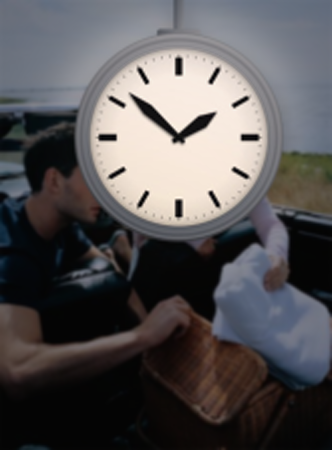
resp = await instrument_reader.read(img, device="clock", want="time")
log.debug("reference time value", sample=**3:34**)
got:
**1:52**
